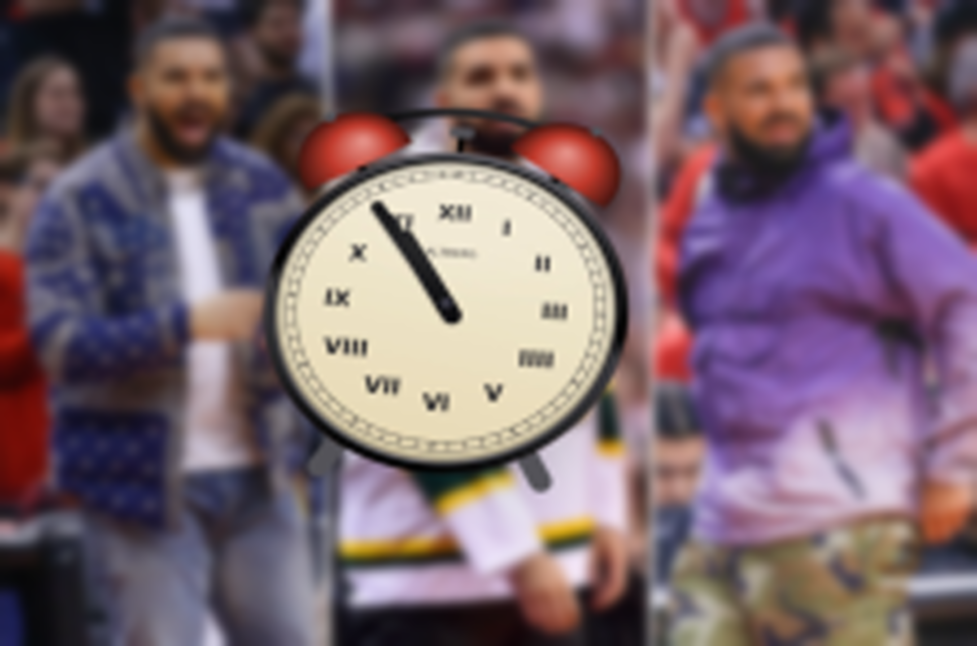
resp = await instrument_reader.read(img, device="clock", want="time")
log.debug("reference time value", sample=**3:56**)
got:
**10:54**
